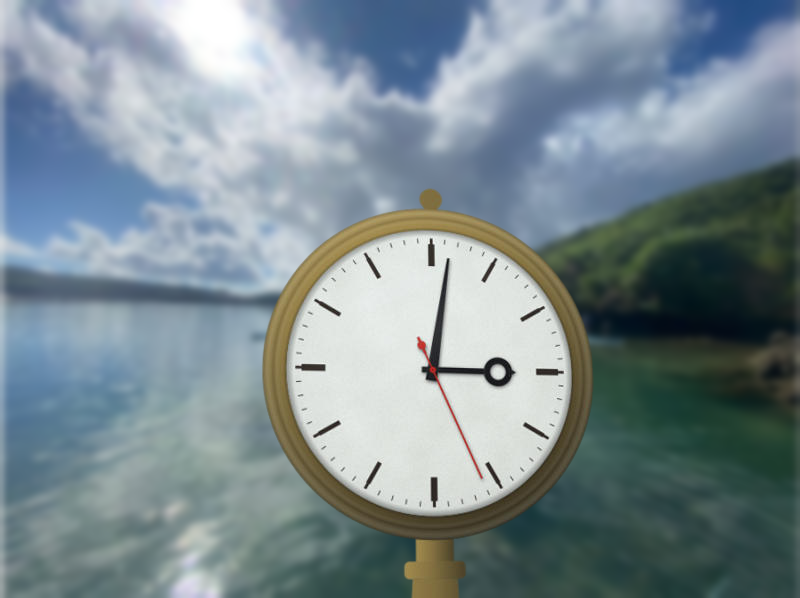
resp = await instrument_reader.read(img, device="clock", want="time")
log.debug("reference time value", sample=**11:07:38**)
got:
**3:01:26**
